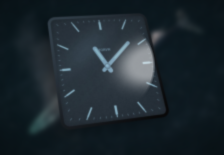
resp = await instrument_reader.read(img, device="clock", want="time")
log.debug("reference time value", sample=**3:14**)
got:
**11:08**
